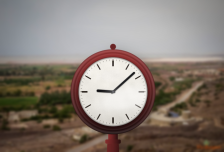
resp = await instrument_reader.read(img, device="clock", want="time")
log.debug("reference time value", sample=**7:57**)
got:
**9:08**
